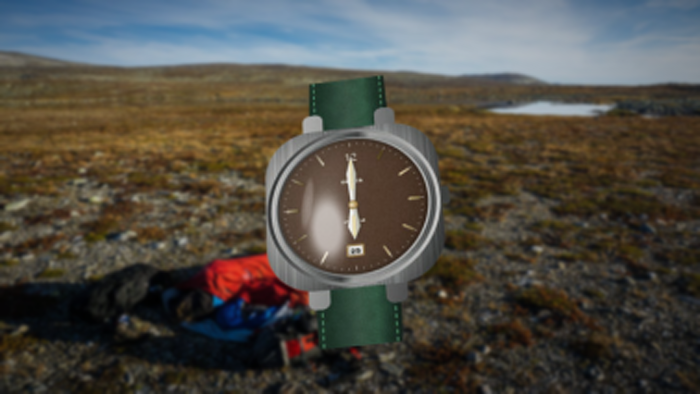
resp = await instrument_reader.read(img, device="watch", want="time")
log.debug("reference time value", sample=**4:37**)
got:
**6:00**
